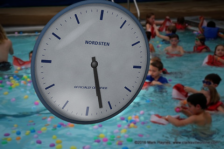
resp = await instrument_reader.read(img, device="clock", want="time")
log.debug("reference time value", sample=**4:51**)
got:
**5:27**
